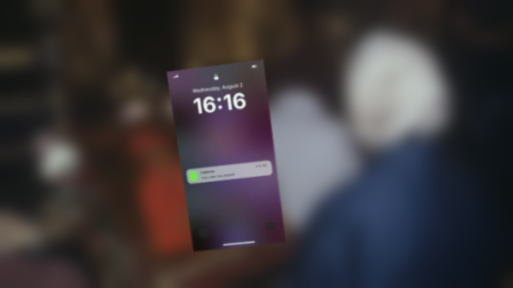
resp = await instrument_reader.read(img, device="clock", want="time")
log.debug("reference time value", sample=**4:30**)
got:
**16:16**
